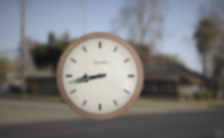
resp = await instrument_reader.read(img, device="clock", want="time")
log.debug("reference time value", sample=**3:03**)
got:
**8:43**
